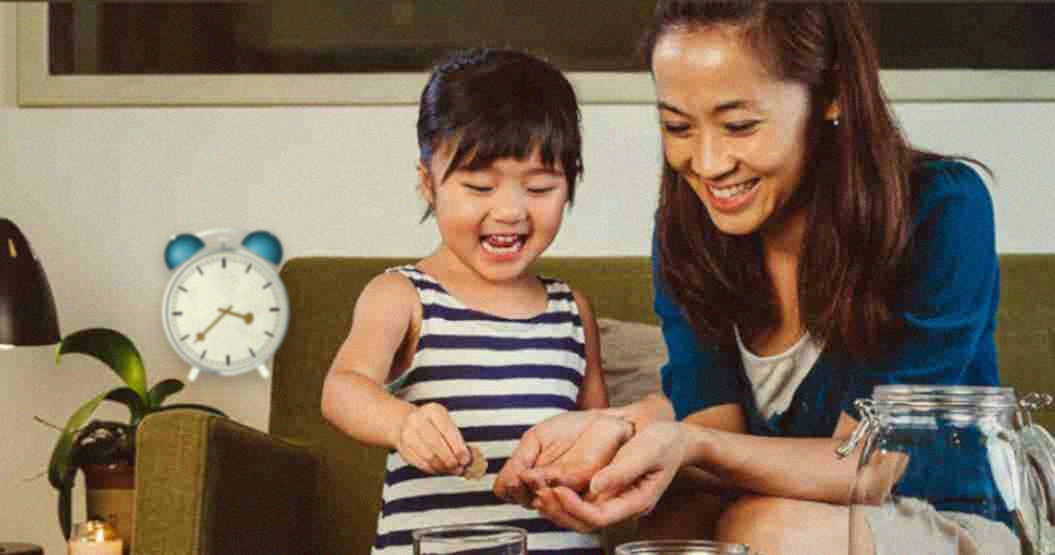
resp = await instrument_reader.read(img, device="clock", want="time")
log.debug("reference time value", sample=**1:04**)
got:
**3:38**
